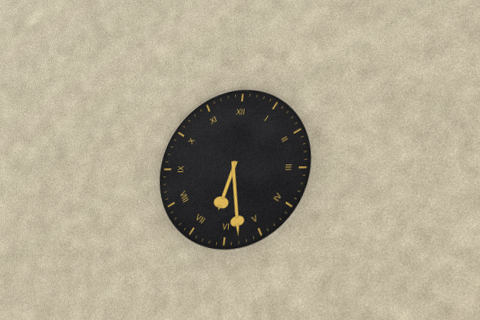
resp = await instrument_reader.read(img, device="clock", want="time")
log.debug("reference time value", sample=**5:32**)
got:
**6:28**
